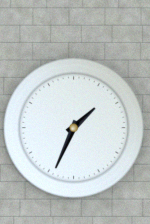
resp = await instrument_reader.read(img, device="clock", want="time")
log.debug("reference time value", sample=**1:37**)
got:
**1:34**
